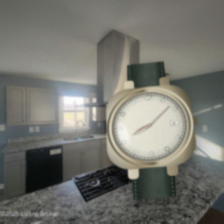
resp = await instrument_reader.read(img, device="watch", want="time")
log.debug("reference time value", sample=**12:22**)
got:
**8:08**
